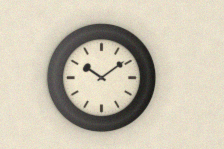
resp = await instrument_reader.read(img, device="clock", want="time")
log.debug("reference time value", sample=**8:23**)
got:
**10:09**
